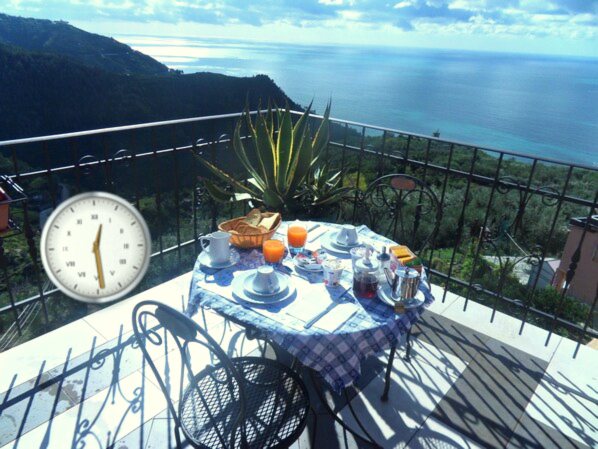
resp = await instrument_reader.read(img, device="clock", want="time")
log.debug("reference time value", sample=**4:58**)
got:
**12:29**
